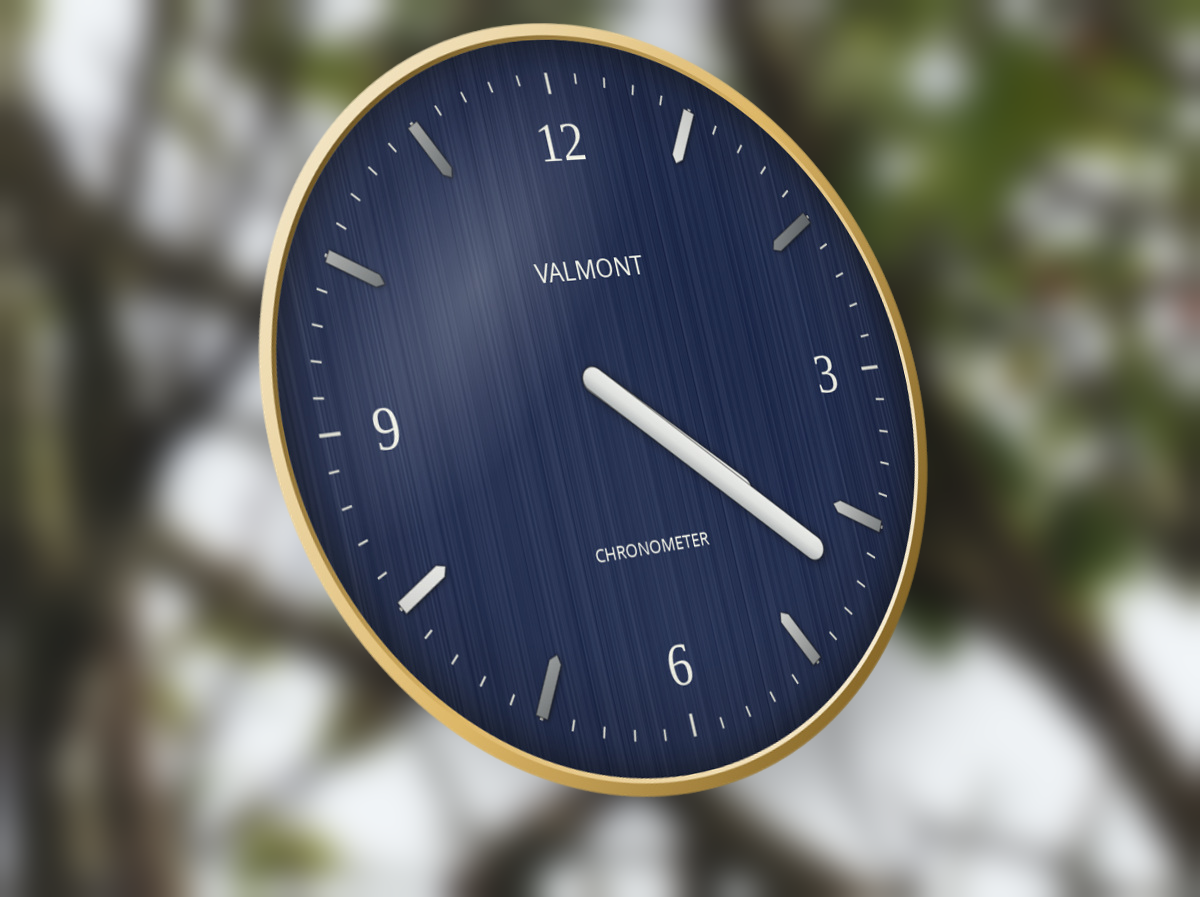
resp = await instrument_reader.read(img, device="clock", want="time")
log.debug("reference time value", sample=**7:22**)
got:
**4:22**
